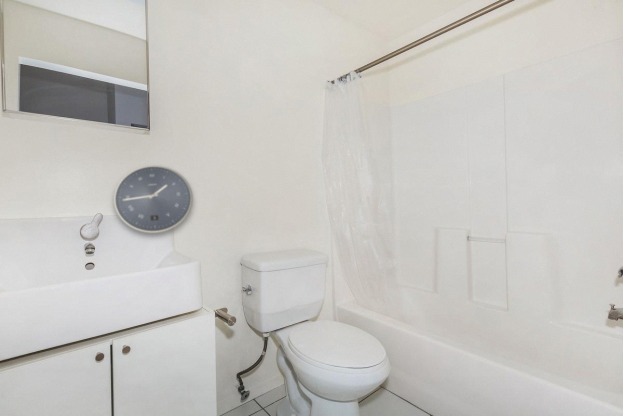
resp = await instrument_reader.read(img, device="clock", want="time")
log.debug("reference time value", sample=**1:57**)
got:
**1:44**
